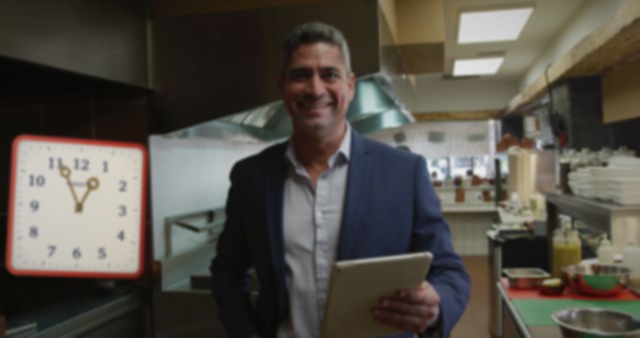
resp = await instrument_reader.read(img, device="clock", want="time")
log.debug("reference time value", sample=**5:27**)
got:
**12:56**
